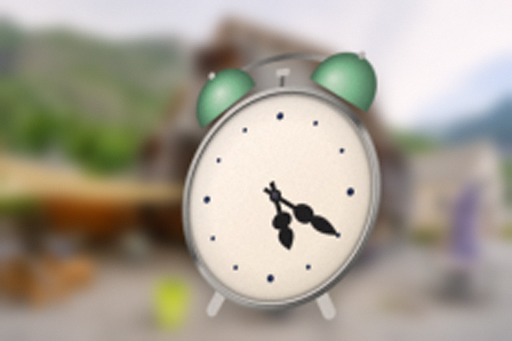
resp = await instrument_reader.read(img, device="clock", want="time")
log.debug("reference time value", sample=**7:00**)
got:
**5:20**
